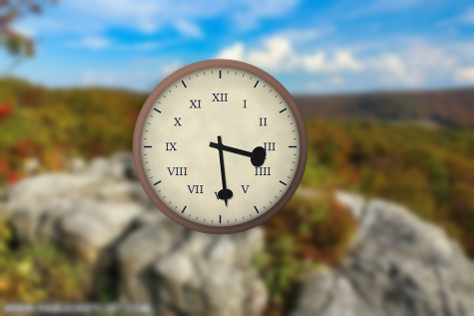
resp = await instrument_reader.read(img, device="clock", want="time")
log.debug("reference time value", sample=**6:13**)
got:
**3:29**
